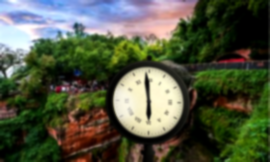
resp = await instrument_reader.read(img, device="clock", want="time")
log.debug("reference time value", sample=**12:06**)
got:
**5:59**
